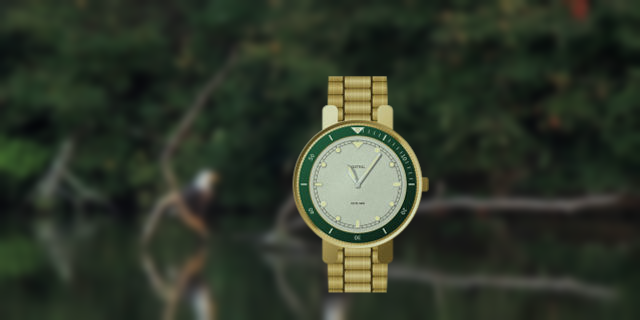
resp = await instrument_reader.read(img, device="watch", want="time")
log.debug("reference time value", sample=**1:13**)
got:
**11:06**
